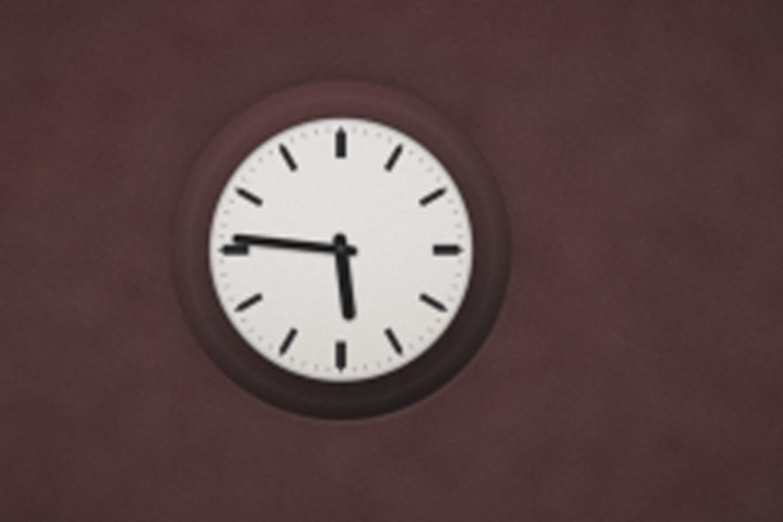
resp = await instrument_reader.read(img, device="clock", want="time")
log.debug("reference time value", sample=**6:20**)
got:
**5:46**
